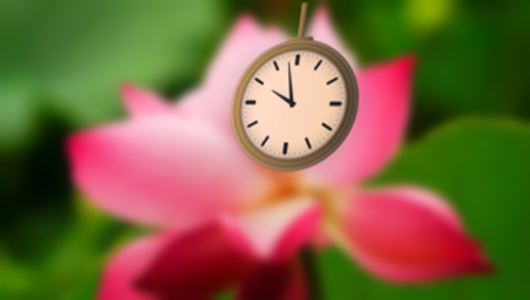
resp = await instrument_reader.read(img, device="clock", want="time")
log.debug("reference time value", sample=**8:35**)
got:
**9:58**
